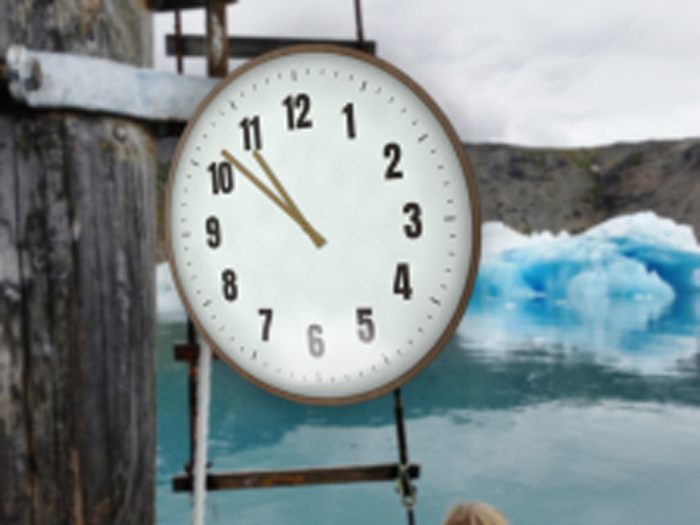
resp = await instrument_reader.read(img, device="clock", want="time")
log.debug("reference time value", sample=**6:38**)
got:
**10:52**
